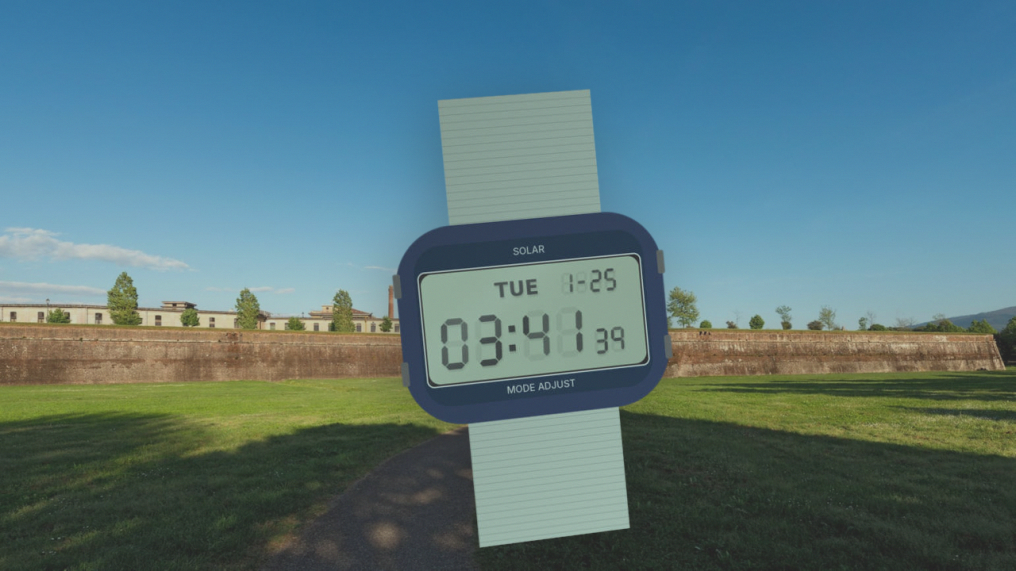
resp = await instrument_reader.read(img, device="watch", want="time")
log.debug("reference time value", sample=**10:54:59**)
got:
**3:41:39**
